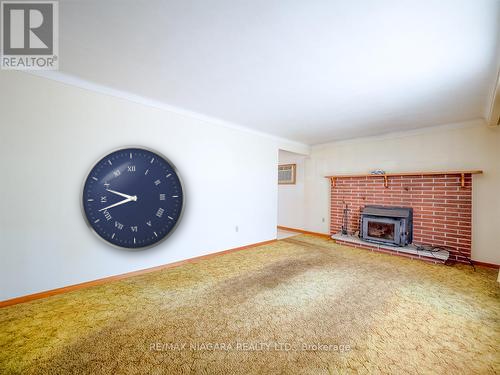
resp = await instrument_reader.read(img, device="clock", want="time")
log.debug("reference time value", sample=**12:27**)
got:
**9:42**
